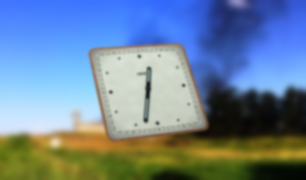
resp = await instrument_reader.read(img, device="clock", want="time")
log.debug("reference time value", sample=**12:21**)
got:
**12:33**
